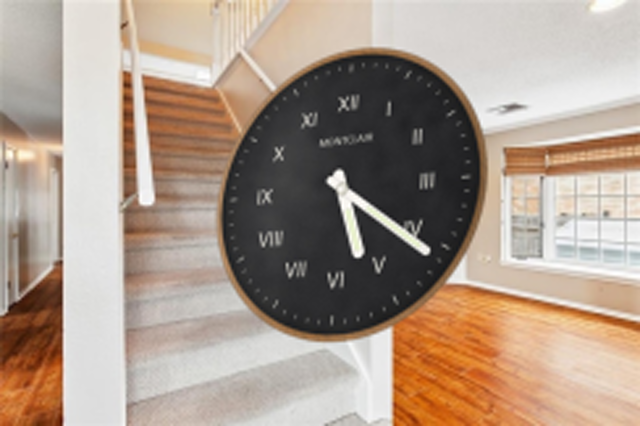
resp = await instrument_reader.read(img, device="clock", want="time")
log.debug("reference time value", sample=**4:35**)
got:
**5:21**
